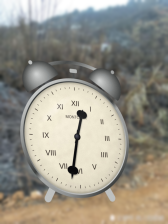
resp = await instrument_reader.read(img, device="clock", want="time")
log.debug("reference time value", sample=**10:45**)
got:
**12:32**
